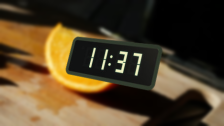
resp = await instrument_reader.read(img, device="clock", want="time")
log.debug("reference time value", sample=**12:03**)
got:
**11:37**
